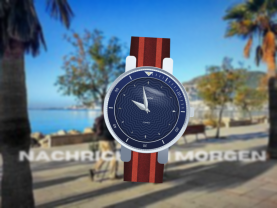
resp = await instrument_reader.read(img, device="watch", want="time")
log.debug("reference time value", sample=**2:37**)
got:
**9:58**
